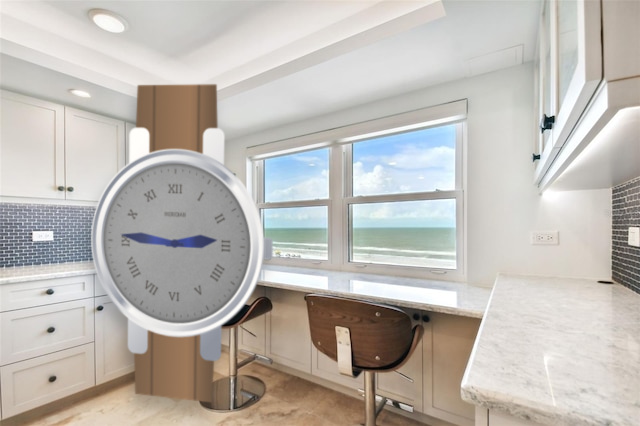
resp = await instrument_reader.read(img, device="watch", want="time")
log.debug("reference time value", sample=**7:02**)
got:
**2:46**
